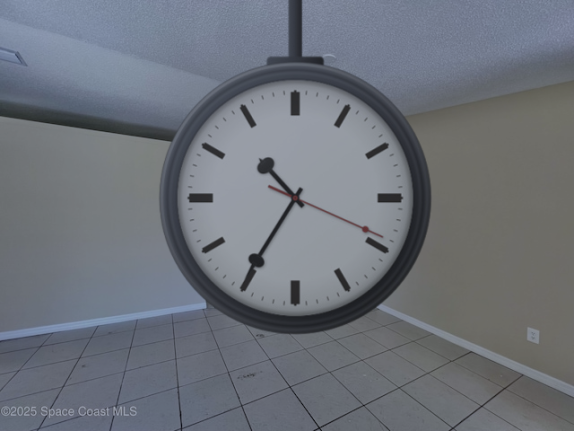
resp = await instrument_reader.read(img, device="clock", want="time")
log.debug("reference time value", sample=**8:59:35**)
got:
**10:35:19**
